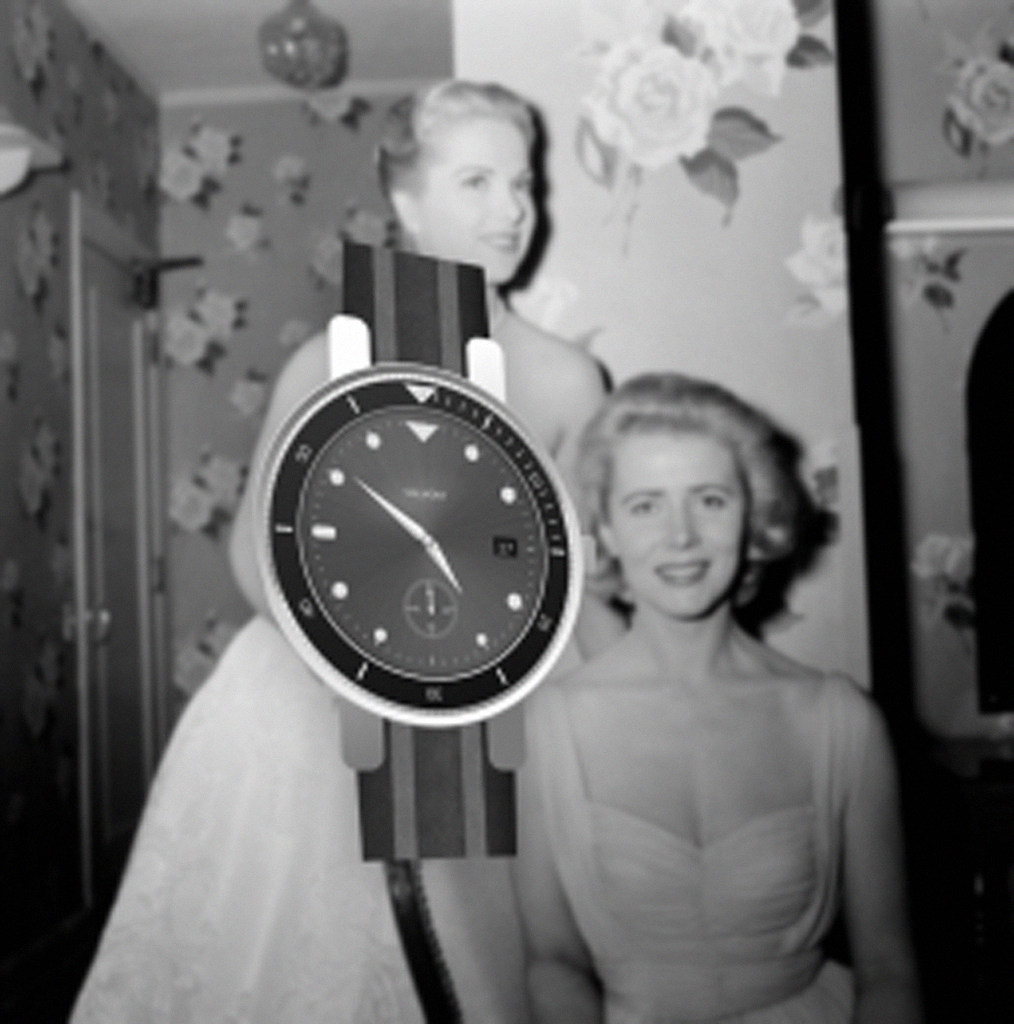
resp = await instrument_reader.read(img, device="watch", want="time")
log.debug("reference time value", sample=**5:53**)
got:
**4:51**
